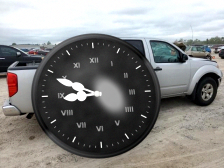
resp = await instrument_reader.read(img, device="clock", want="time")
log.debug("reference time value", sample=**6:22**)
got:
**8:49**
